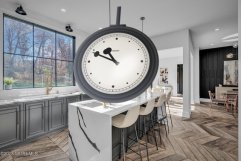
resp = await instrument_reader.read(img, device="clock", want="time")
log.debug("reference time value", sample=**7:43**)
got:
**10:49**
